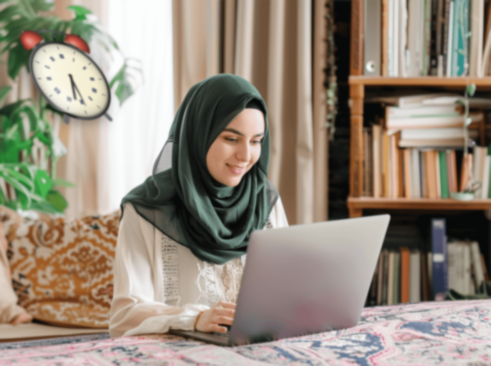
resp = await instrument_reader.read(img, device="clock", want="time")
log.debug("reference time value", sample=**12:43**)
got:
**6:29**
